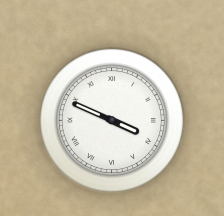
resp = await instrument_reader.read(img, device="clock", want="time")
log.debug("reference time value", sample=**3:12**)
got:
**3:49**
